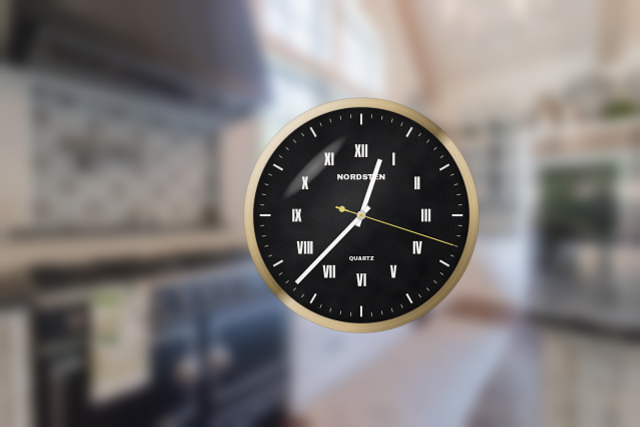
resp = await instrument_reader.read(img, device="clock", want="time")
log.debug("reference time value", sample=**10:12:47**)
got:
**12:37:18**
